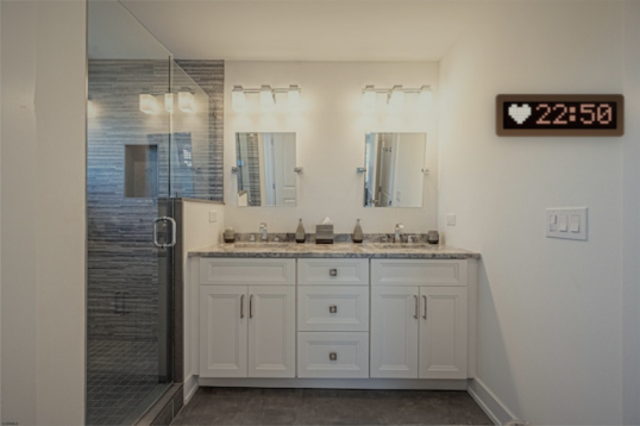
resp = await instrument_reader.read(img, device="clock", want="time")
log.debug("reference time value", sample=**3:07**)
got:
**22:50**
